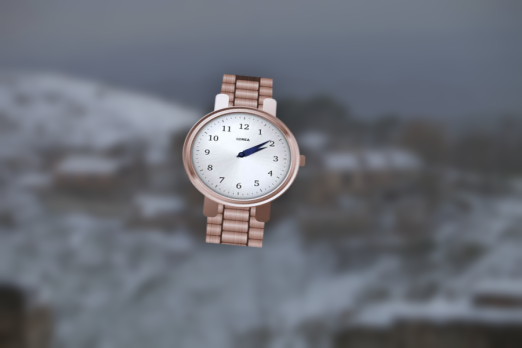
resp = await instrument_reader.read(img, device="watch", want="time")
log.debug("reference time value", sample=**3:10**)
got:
**2:09**
